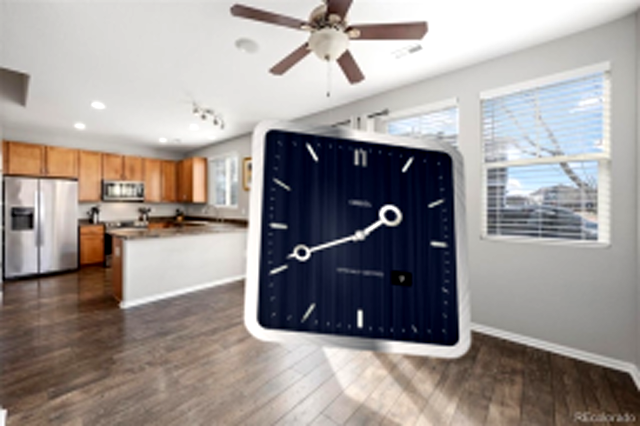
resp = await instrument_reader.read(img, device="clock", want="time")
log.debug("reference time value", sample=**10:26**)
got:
**1:41**
